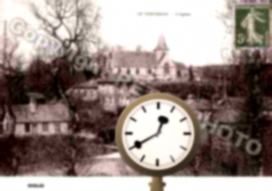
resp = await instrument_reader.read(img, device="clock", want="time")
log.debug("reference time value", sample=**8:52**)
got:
**12:40**
